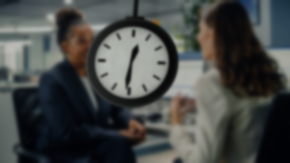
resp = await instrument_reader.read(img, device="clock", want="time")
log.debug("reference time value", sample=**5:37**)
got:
**12:31**
